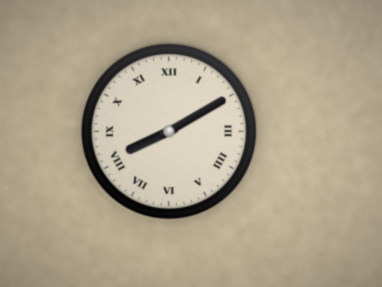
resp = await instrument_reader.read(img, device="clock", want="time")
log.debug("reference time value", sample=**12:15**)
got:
**8:10**
